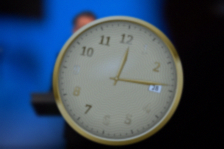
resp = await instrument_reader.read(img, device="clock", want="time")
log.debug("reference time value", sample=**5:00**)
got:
**12:14**
